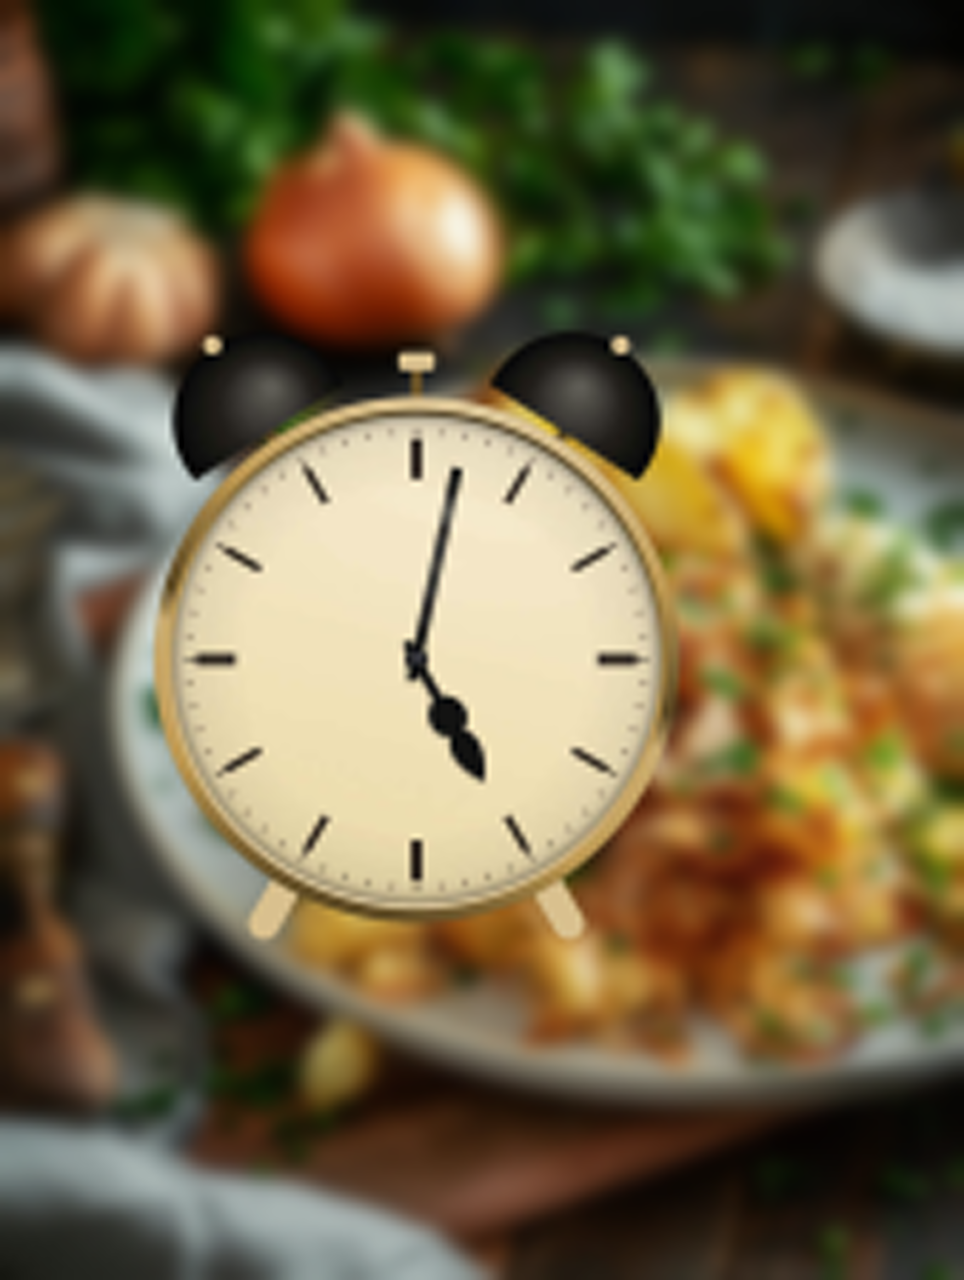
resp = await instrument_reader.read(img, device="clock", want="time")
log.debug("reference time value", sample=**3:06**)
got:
**5:02**
